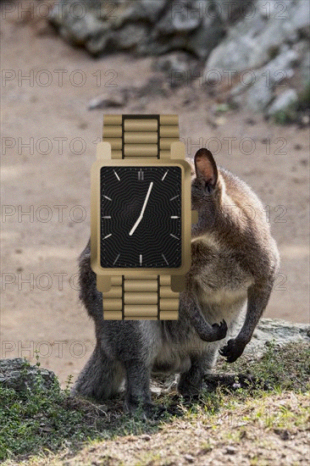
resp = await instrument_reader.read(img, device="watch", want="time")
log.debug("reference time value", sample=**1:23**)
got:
**7:03**
